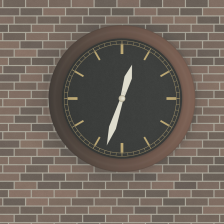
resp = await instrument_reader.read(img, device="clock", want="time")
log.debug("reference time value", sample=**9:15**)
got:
**12:33**
